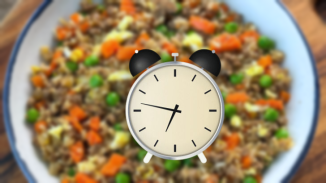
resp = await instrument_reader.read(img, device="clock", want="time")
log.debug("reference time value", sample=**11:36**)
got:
**6:47**
